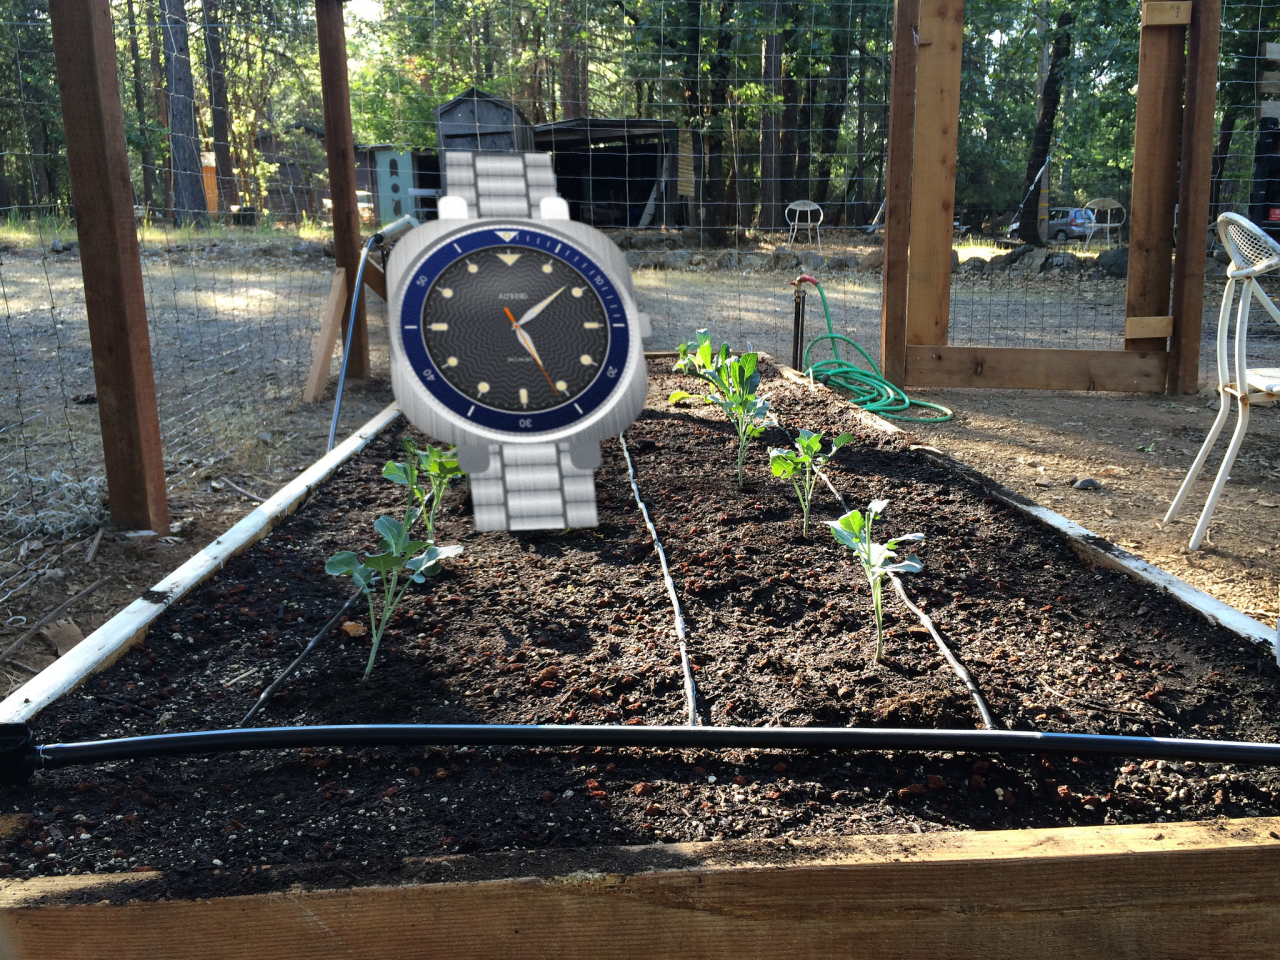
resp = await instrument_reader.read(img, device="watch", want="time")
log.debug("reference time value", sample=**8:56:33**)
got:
**5:08:26**
